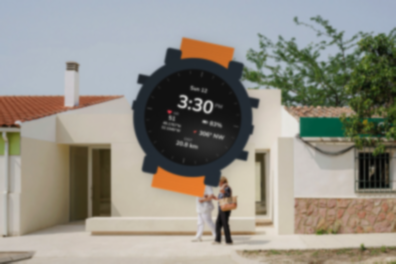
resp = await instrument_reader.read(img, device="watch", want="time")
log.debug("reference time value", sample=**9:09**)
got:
**3:30**
